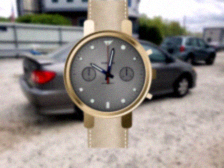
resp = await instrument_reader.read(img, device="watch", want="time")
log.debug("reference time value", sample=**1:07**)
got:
**10:02**
